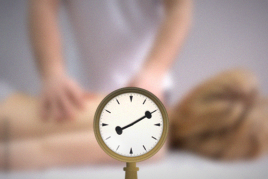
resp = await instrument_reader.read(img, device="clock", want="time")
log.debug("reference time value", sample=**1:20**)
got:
**8:10**
